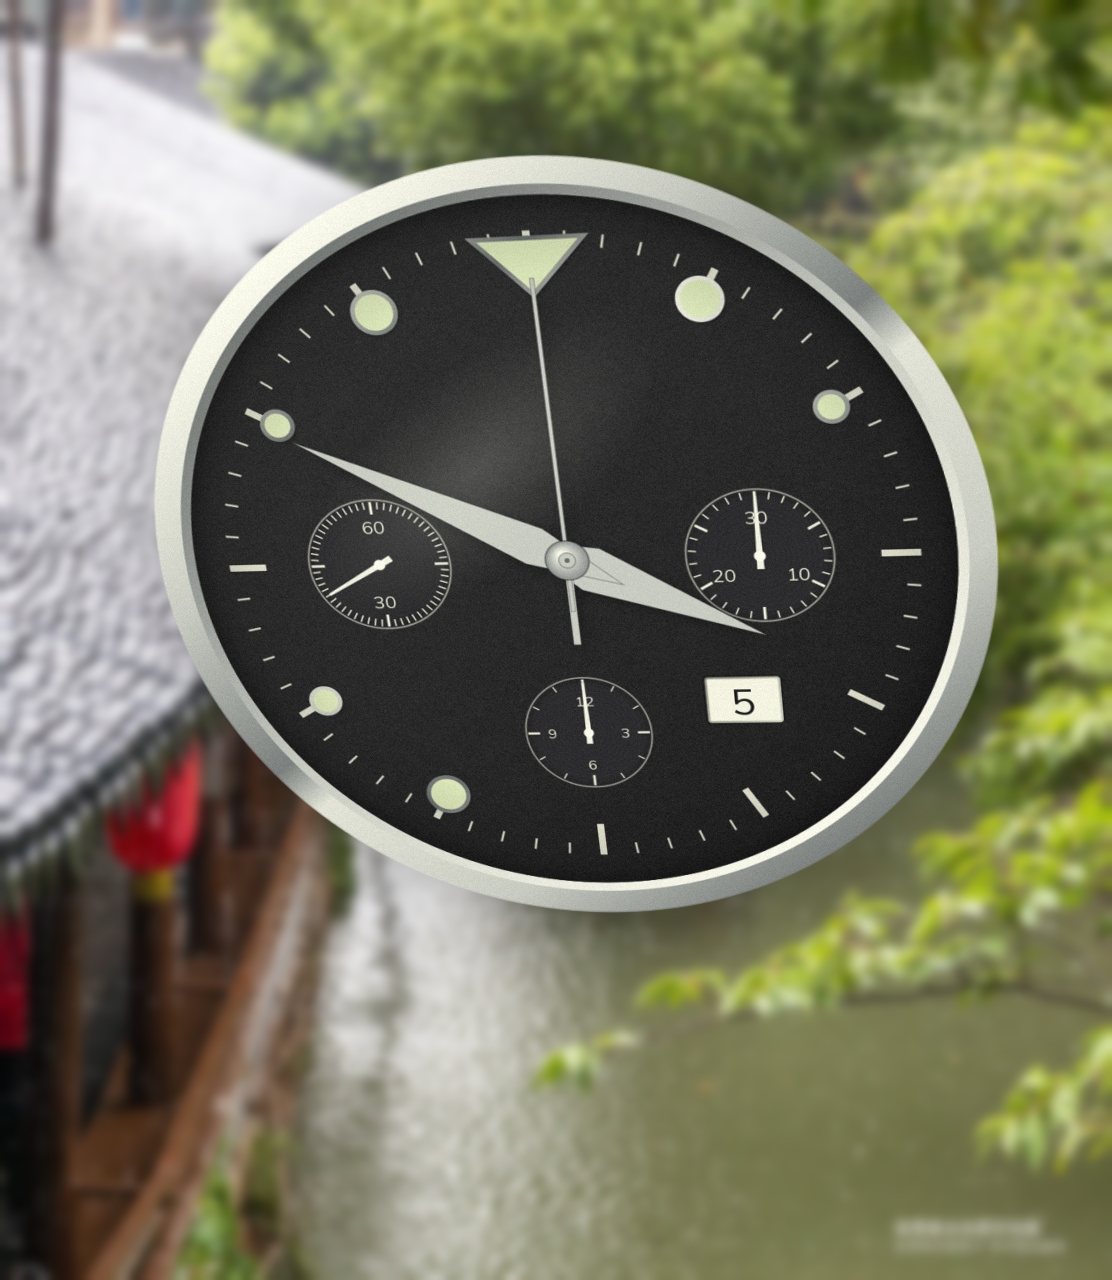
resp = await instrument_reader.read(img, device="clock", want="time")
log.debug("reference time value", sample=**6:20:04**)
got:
**3:49:40**
